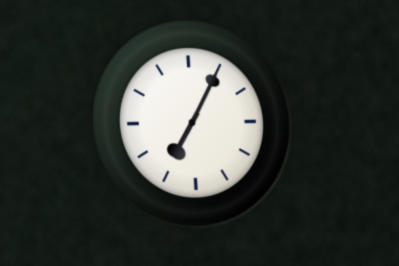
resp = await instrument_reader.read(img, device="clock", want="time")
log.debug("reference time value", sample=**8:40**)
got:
**7:05**
